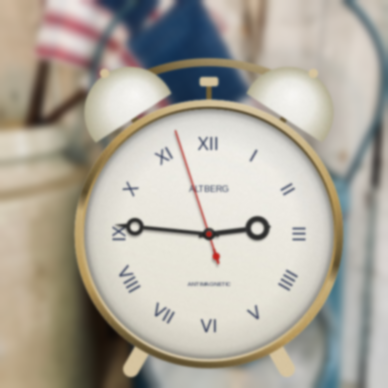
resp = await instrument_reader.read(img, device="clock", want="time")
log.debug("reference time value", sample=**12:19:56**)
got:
**2:45:57**
